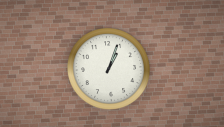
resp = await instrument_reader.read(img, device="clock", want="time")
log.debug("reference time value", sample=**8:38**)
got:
**1:04**
